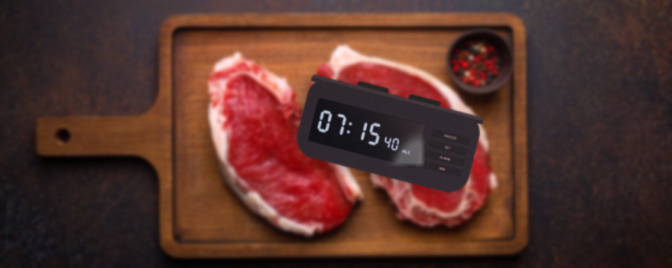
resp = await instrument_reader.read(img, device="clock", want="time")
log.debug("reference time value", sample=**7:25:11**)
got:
**7:15:40**
